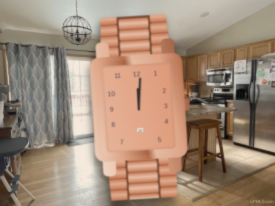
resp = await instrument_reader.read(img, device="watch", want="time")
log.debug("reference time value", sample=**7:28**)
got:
**12:01**
